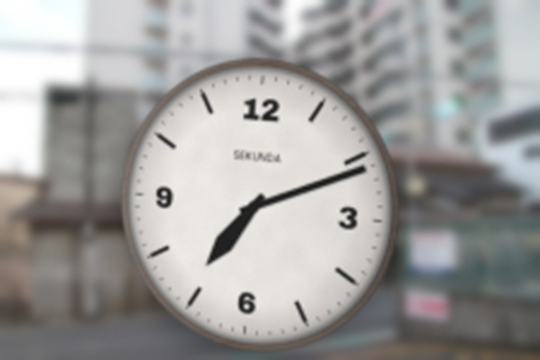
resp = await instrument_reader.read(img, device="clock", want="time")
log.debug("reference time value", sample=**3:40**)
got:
**7:11**
